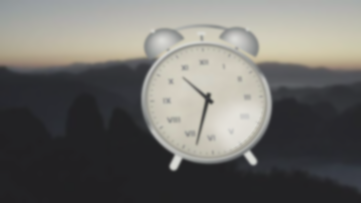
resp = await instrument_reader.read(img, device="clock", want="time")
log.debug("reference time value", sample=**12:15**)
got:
**10:33**
